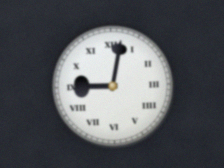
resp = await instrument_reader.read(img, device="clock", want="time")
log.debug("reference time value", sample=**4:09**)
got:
**9:02**
